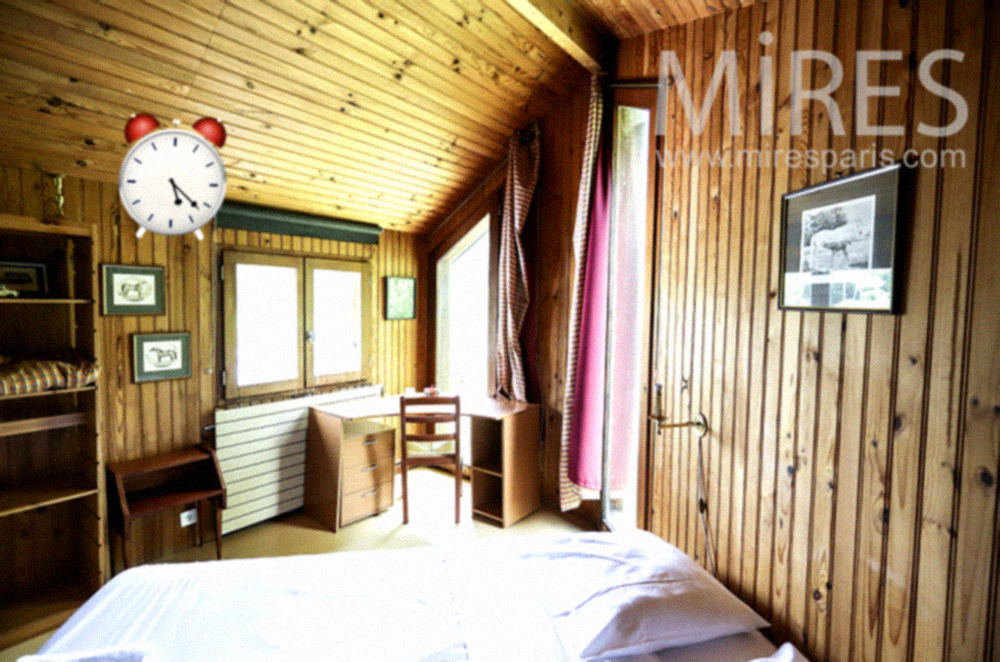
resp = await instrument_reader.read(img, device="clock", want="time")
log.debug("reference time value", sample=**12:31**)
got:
**5:22**
